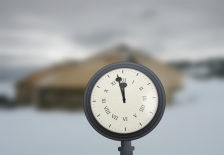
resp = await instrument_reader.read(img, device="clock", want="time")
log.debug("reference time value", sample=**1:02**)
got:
**11:58**
